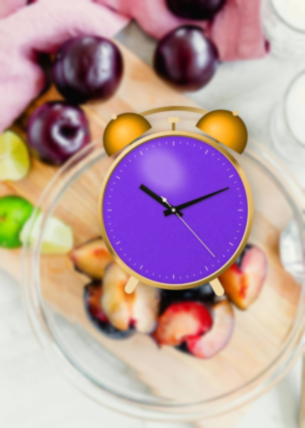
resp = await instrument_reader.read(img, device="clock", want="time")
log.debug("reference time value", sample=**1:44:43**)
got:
**10:11:23**
